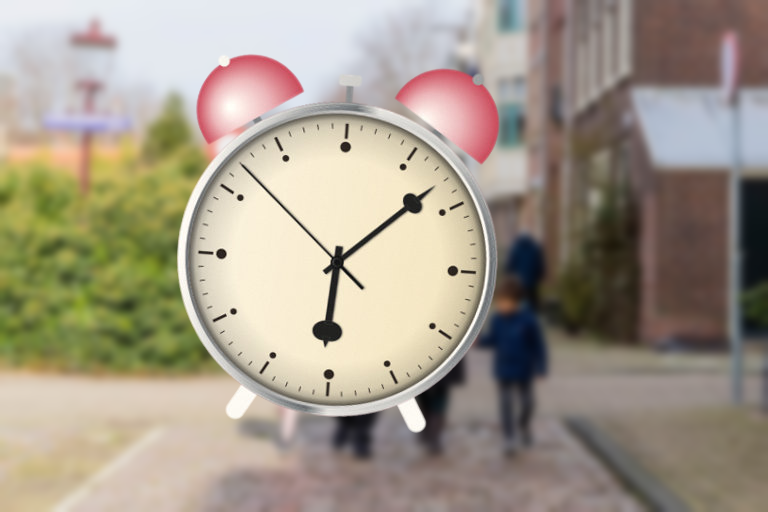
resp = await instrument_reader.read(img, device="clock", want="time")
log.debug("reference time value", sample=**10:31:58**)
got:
**6:07:52**
